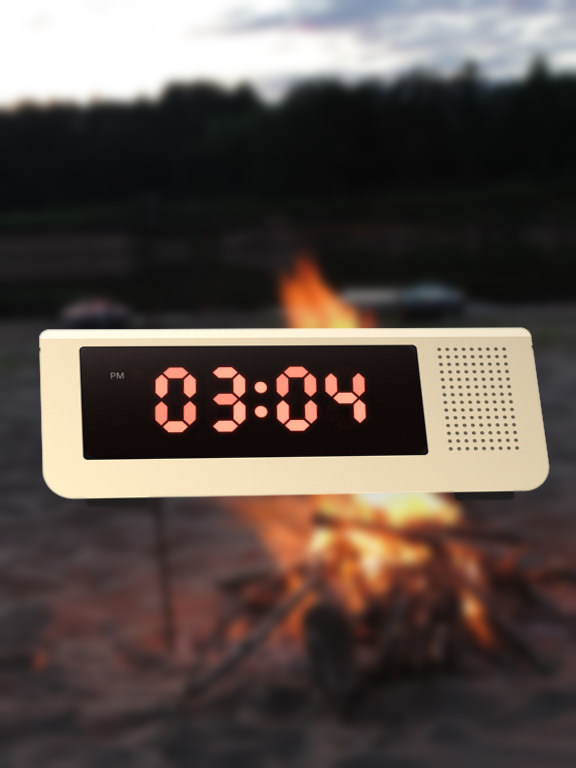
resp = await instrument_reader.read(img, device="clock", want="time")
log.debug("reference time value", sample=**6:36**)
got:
**3:04**
